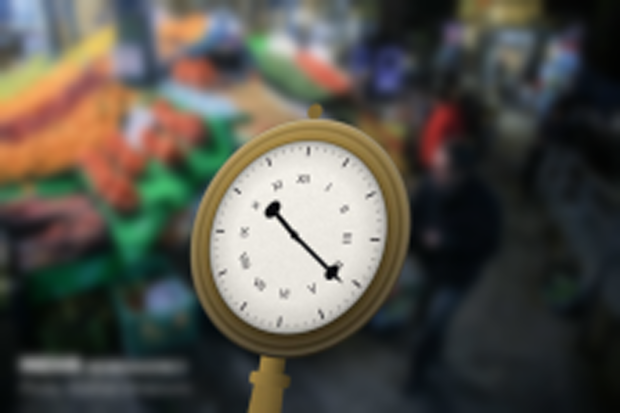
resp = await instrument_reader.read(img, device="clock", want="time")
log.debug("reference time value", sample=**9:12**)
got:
**10:21**
